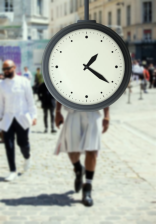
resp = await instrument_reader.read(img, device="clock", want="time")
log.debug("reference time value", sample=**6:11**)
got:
**1:21**
